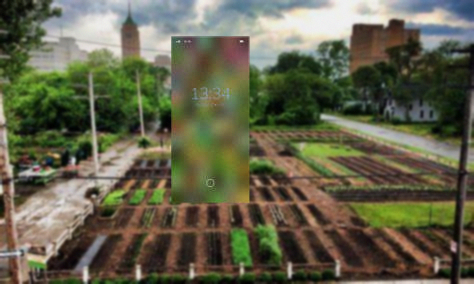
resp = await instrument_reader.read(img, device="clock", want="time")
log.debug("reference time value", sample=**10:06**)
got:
**13:34**
